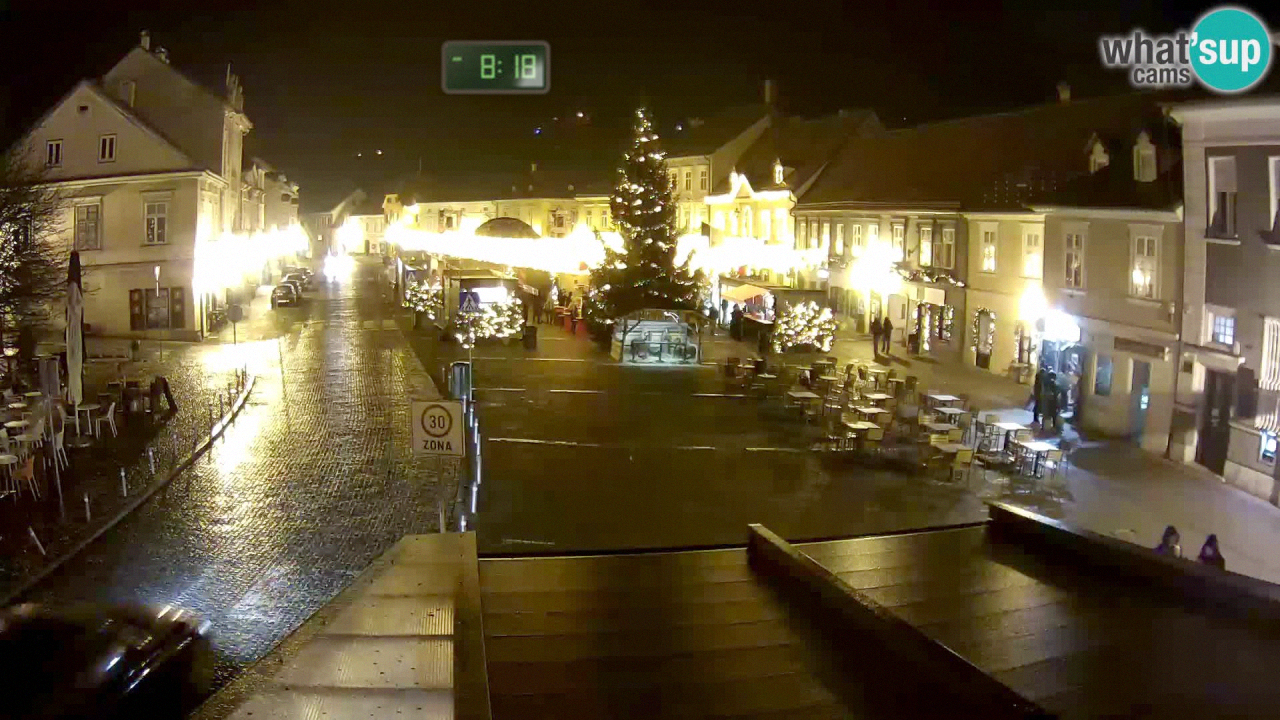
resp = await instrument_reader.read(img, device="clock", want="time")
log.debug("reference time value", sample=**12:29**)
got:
**8:18**
